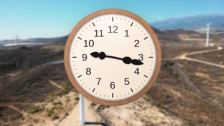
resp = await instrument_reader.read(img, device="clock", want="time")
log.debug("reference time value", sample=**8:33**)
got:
**9:17**
